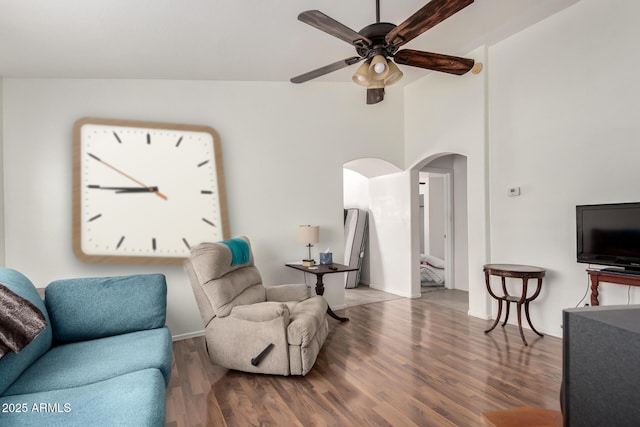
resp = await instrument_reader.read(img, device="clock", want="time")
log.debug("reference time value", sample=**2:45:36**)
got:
**8:44:50**
